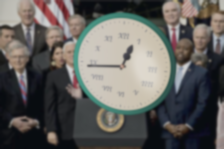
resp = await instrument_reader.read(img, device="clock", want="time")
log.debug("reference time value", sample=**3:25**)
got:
**12:44**
